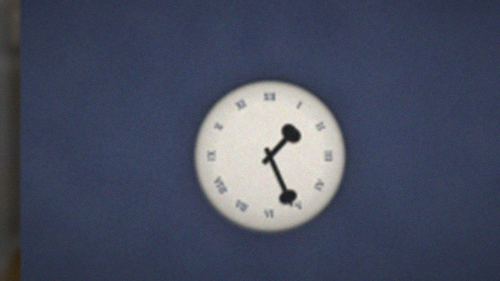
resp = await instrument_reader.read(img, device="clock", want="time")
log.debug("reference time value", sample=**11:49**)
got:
**1:26**
